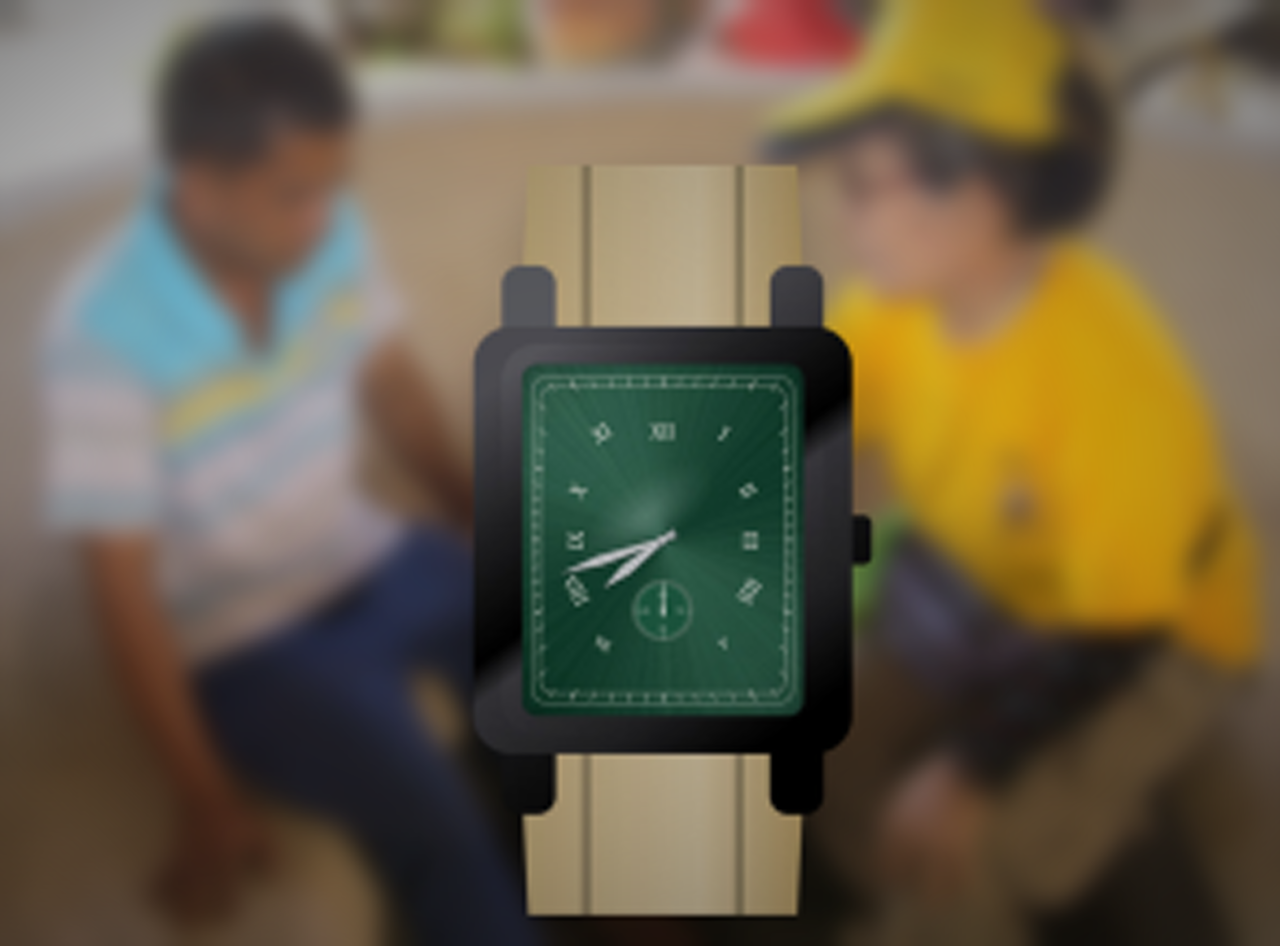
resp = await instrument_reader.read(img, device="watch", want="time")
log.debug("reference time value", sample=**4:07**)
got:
**7:42**
